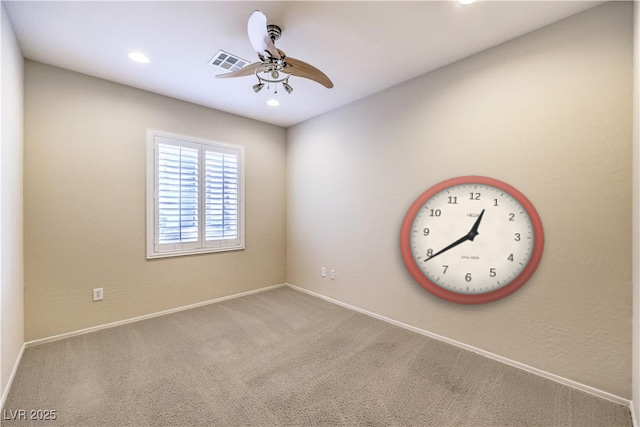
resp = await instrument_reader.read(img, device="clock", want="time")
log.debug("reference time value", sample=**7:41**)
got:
**12:39**
